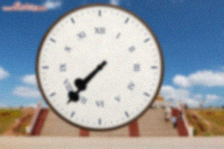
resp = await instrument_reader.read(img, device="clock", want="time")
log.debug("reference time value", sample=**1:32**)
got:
**7:37**
